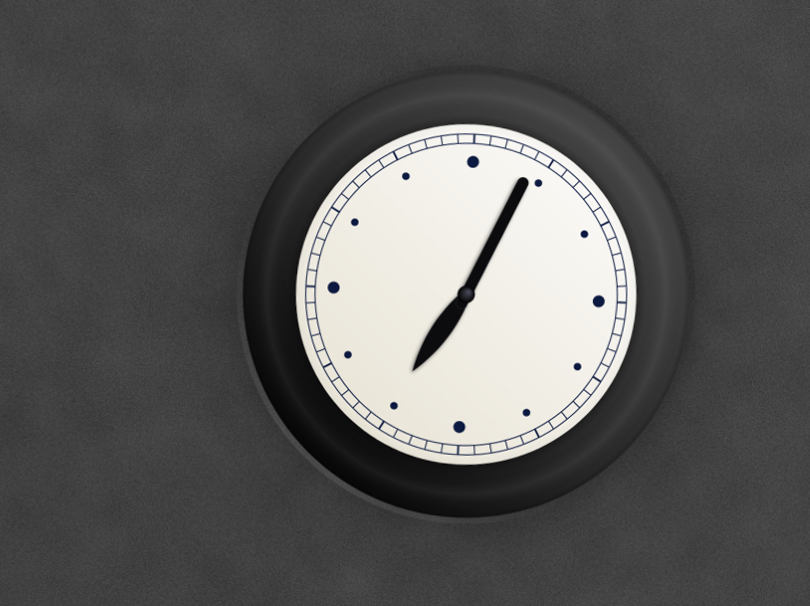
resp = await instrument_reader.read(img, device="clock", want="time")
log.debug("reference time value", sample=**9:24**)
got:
**7:04**
